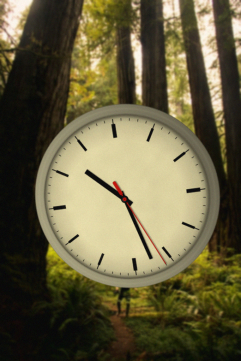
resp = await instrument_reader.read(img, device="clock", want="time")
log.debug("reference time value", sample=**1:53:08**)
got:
**10:27:26**
